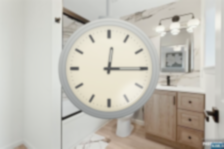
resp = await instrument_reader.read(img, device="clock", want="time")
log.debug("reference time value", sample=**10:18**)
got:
**12:15**
